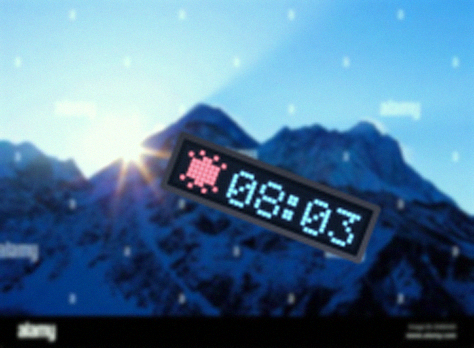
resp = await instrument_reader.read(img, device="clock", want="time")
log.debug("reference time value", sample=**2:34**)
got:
**8:03**
